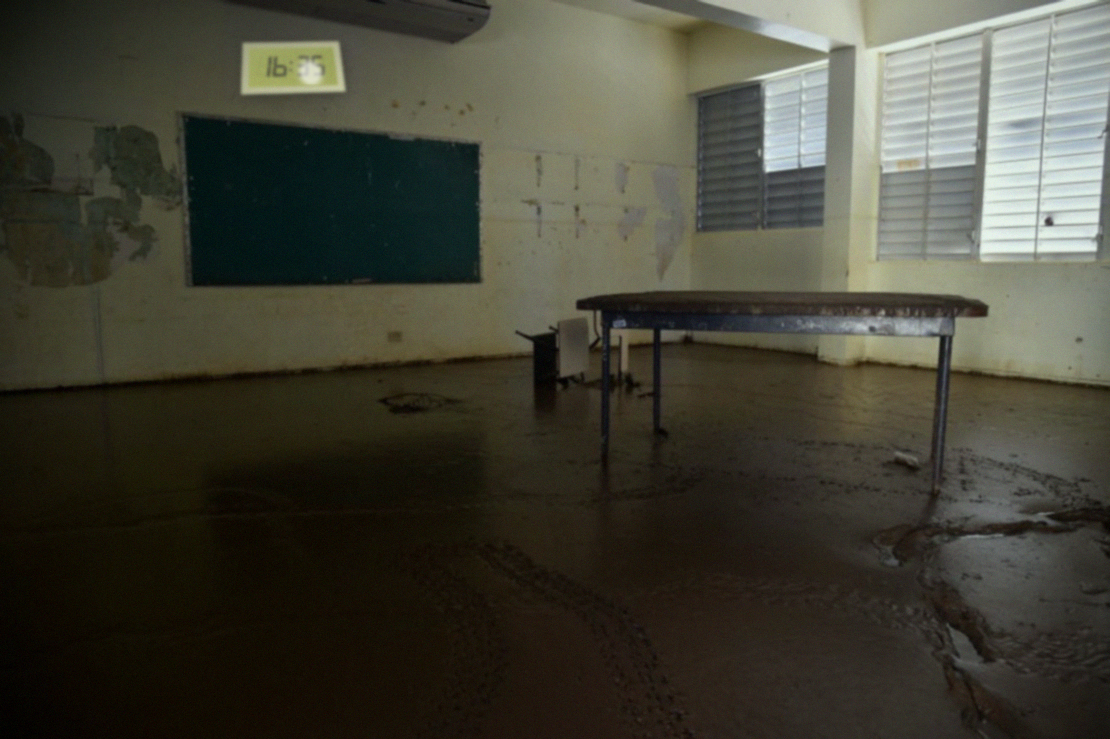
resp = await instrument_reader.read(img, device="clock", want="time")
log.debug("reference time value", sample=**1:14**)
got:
**16:35**
